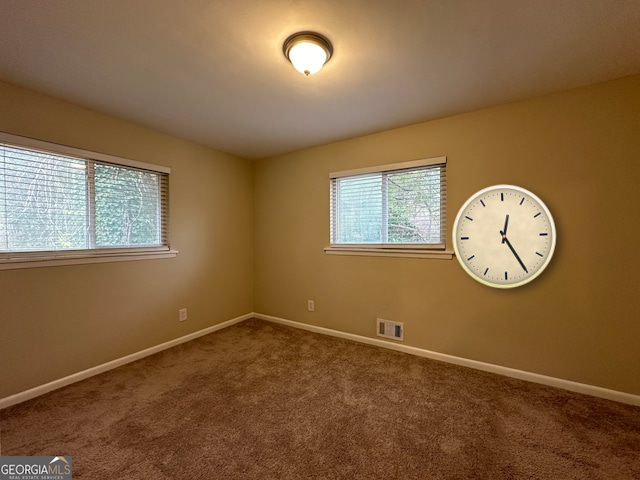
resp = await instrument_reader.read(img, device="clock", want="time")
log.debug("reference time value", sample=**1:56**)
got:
**12:25**
